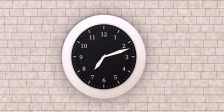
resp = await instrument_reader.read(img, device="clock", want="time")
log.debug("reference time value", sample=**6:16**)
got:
**7:12**
